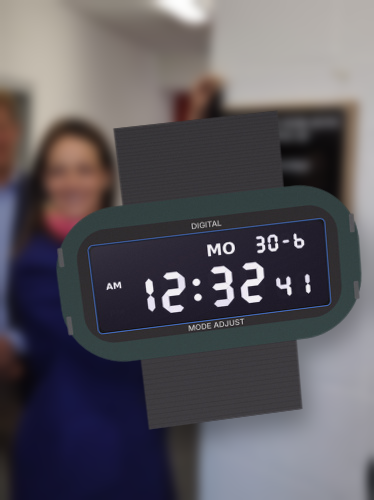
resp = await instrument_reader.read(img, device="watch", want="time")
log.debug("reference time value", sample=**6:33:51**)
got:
**12:32:41**
